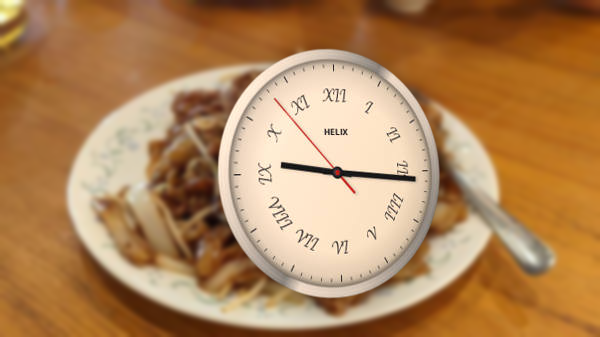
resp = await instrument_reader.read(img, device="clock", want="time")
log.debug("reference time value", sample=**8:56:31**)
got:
**9:15:53**
